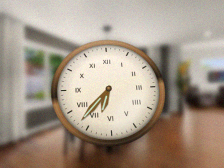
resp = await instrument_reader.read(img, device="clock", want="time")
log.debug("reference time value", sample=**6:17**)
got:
**6:37**
